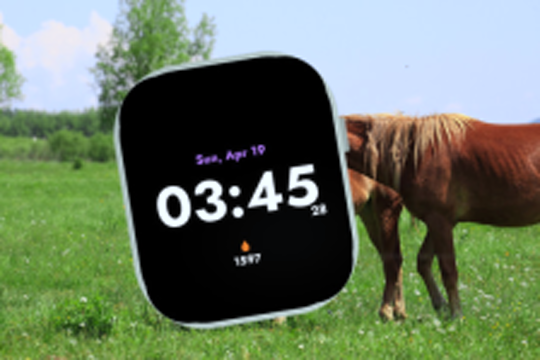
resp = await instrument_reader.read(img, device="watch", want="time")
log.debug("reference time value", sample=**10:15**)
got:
**3:45**
